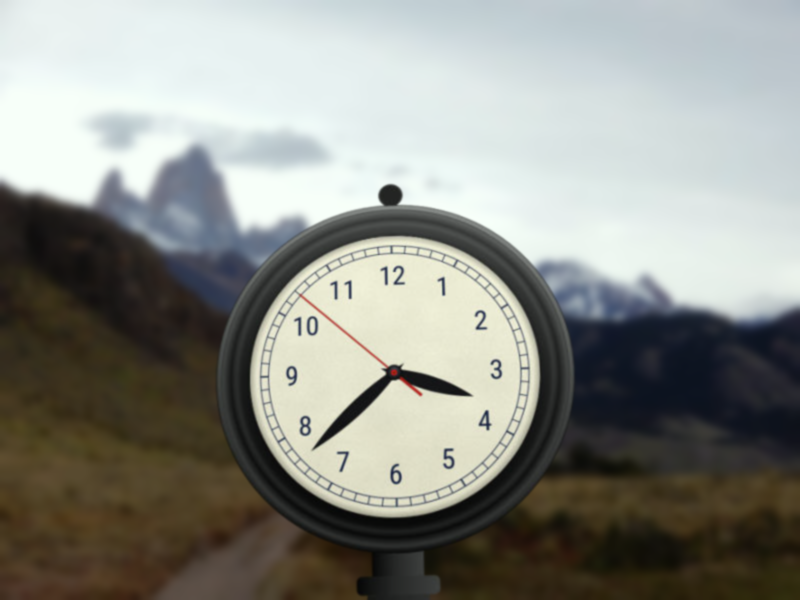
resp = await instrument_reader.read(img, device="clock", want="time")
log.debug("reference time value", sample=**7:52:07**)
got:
**3:37:52**
